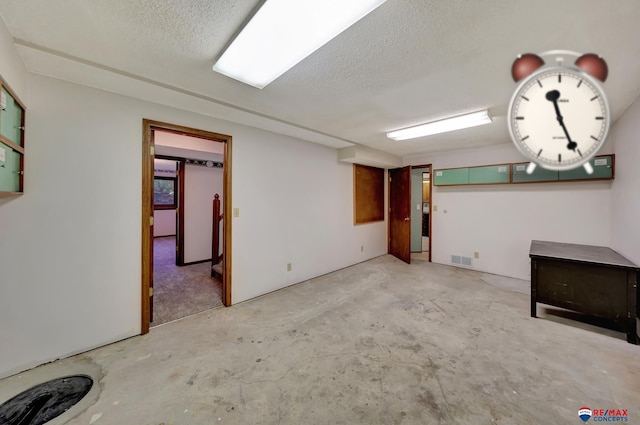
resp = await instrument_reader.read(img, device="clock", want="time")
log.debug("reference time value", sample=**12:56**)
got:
**11:26**
